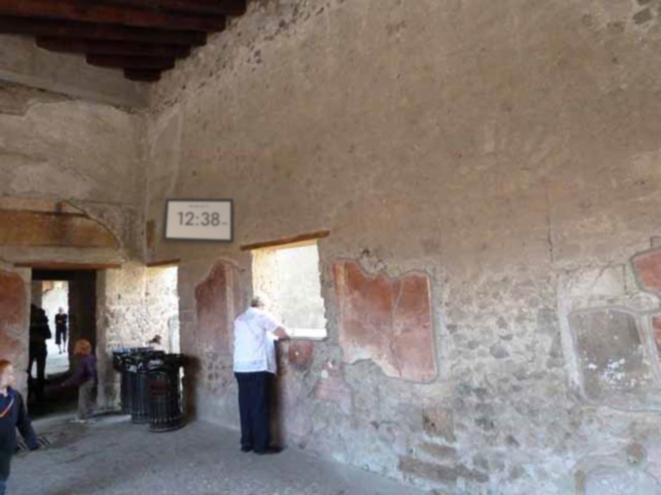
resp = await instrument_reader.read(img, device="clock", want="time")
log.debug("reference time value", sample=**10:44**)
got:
**12:38**
